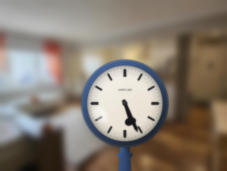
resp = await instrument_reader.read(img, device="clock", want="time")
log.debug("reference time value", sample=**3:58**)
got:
**5:26**
